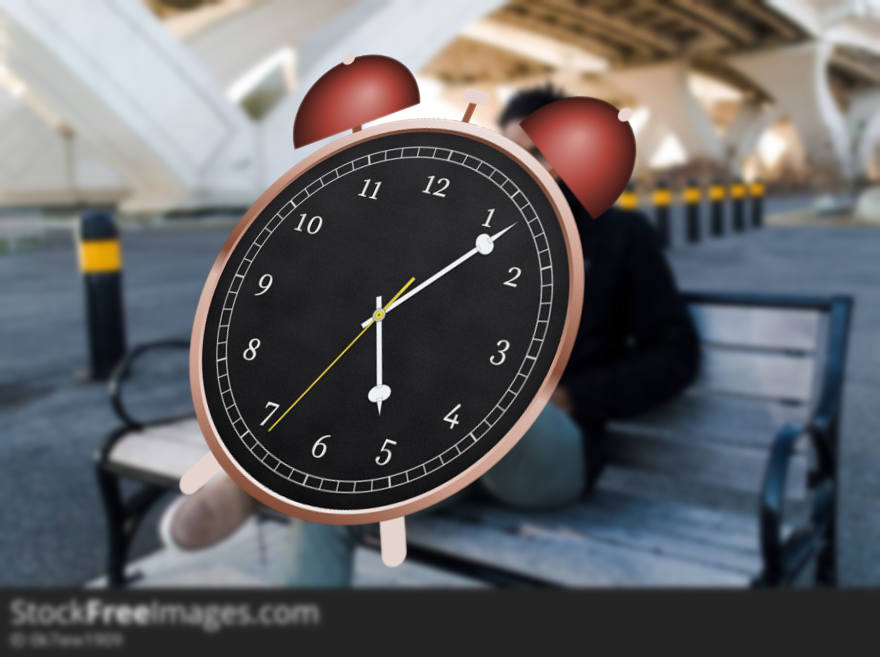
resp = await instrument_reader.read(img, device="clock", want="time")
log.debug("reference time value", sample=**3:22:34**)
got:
**5:06:34**
